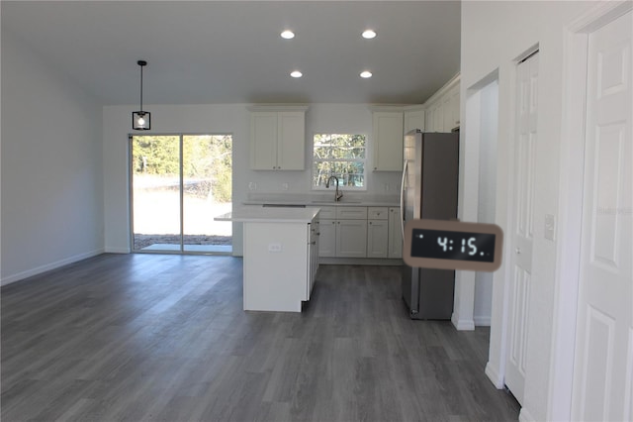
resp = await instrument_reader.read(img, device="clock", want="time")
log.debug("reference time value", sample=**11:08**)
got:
**4:15**
